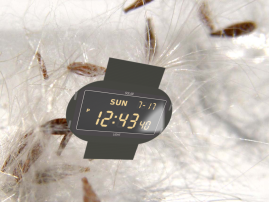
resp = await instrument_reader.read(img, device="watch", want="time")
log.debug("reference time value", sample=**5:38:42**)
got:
**12:43:40**
